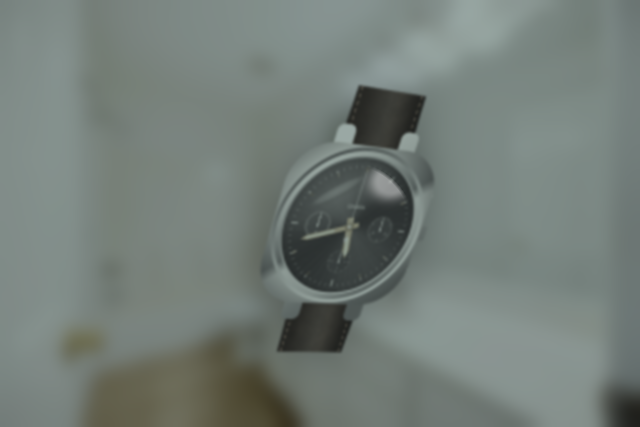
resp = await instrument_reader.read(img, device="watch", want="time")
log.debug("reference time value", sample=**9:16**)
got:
**5:42**
